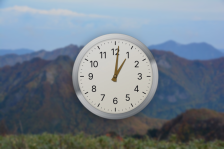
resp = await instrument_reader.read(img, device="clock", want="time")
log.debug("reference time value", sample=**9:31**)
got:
**1:01**
